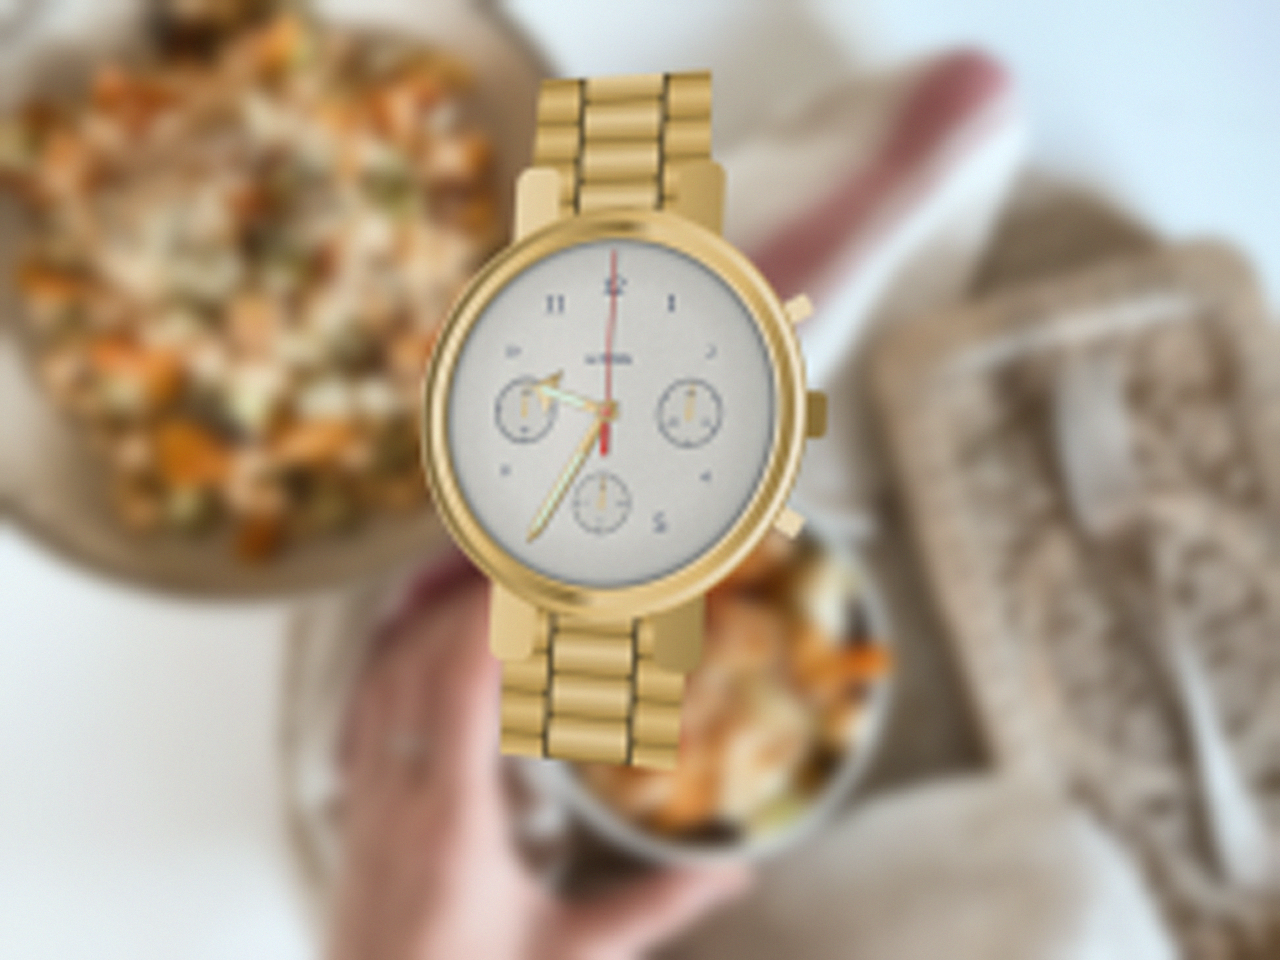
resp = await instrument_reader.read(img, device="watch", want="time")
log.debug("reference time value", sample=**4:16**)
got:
**9:35**
